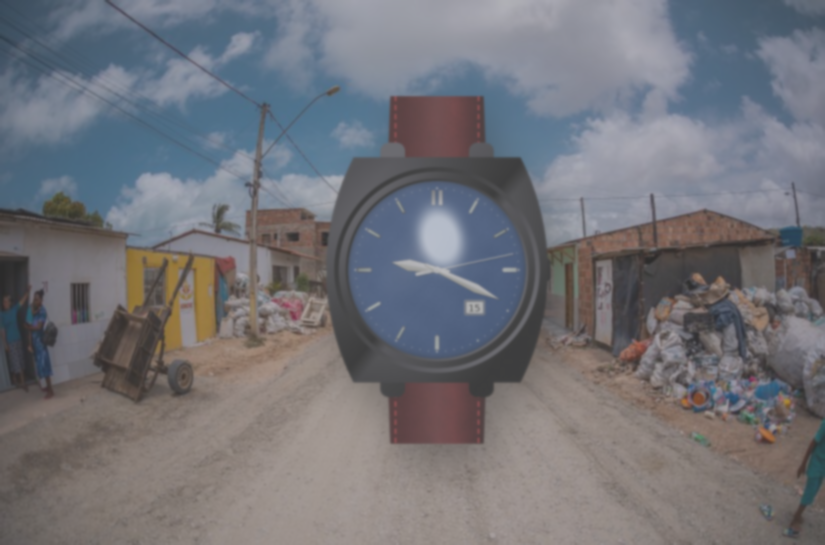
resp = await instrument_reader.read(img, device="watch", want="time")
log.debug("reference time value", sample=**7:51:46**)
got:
**9:19:13**
